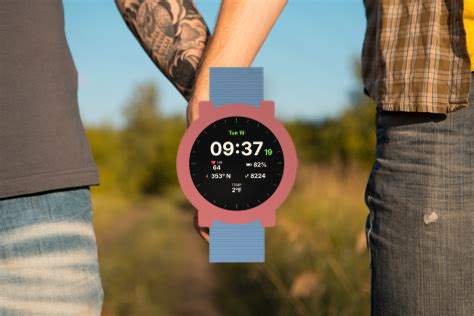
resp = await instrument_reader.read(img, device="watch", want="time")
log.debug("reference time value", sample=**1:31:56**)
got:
**9:37:19**
